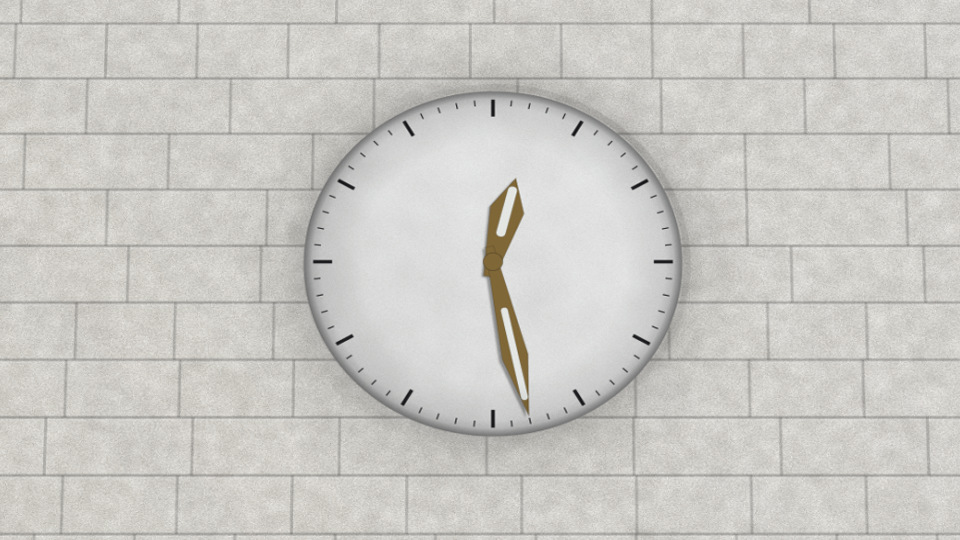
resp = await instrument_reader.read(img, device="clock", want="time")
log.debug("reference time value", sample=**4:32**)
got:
**12:28**
